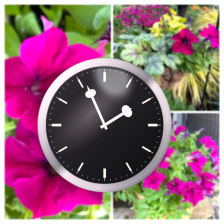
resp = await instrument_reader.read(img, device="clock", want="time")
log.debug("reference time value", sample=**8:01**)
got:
**1:56**
